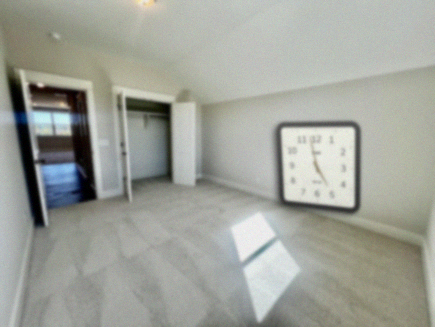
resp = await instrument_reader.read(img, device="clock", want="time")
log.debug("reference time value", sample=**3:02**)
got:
**4:58**
